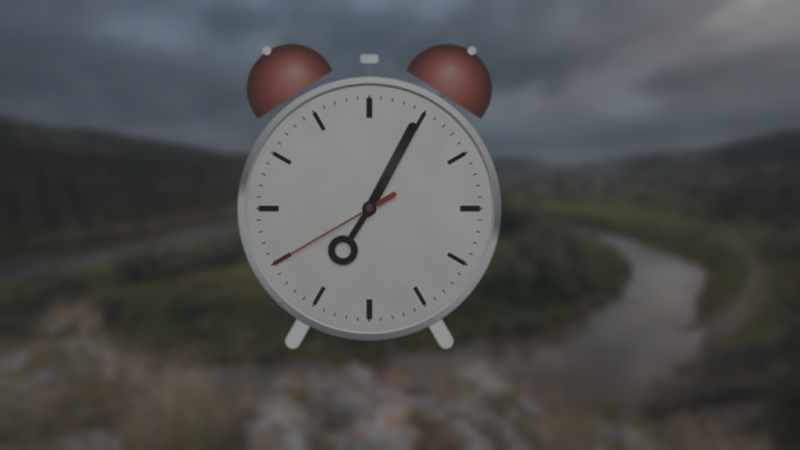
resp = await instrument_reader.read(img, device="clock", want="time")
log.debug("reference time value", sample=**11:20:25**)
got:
**7:04:40**
